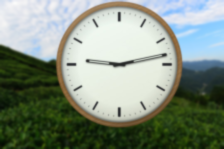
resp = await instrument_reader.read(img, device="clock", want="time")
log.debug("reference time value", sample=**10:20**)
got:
**9:13**
